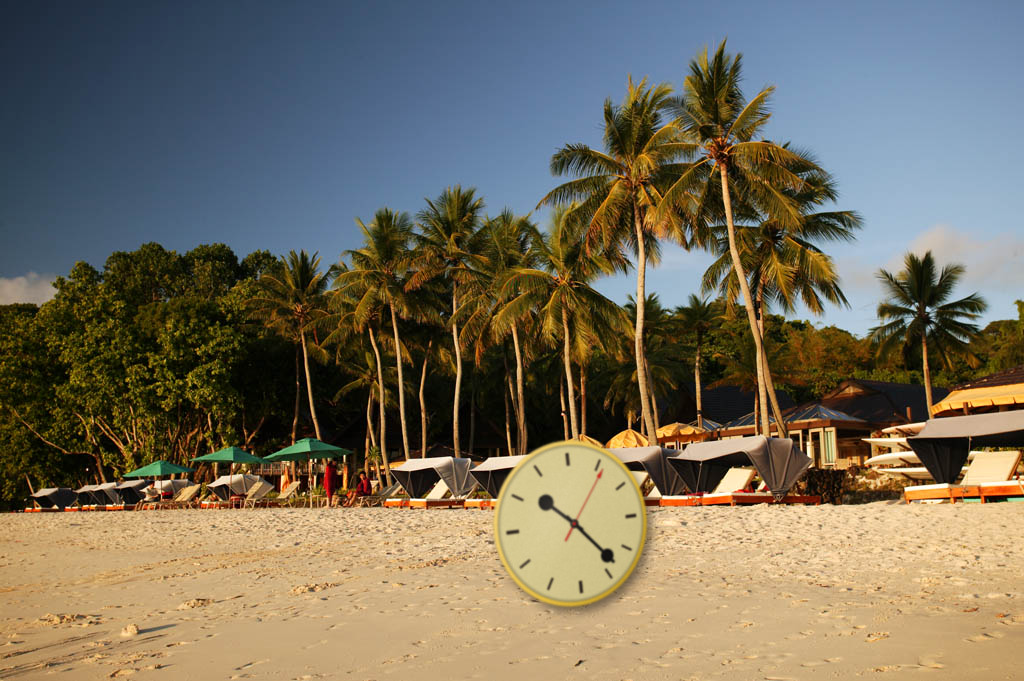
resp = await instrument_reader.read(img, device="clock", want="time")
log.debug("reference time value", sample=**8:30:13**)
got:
**10:23:06**
